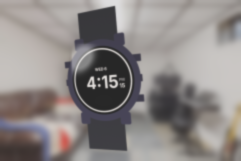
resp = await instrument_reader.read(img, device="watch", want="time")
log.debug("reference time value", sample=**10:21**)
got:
**4:15**
